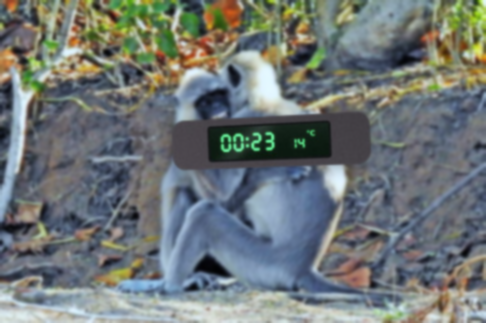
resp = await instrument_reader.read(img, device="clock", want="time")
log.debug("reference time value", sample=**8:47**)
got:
**0:23**
